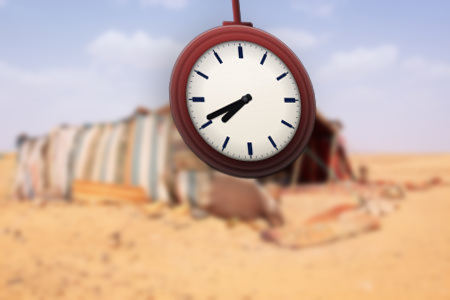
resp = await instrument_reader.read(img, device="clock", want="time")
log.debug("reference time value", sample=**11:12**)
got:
**7:41**
